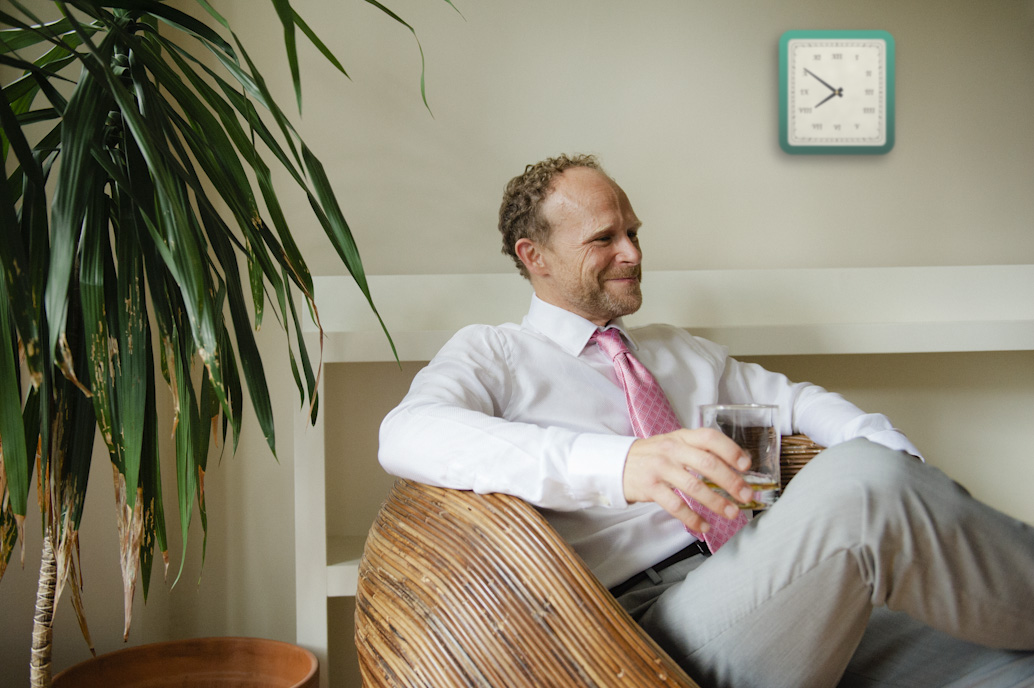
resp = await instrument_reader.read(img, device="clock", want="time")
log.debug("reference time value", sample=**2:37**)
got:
**7:51**
